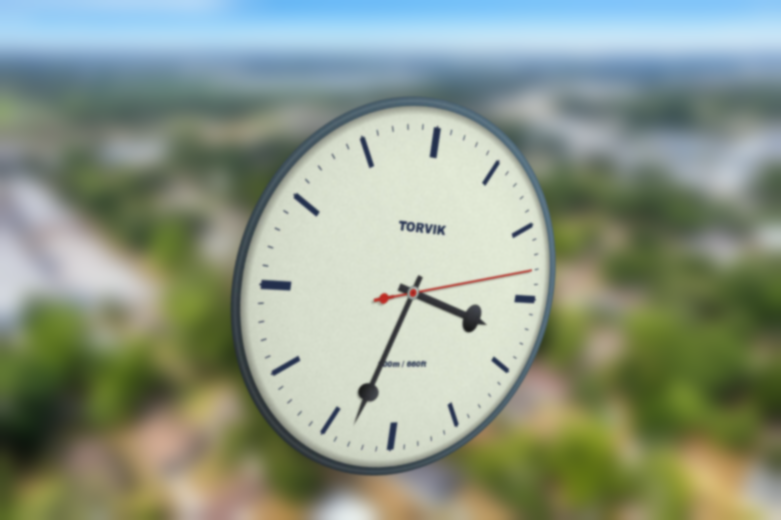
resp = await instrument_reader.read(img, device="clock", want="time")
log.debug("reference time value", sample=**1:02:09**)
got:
**3:33:13**
